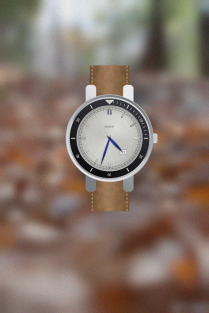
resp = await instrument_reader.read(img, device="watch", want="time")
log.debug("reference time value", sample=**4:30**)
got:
**4:33**
